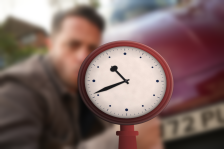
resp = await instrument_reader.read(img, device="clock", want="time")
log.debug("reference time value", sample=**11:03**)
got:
**10:41**
